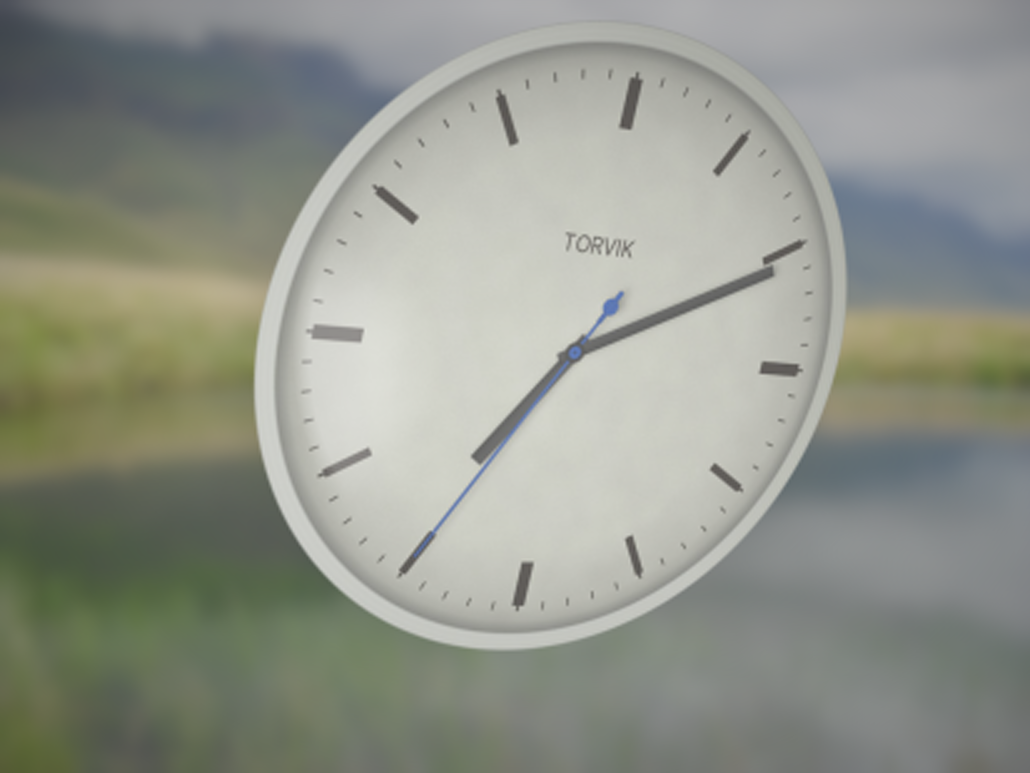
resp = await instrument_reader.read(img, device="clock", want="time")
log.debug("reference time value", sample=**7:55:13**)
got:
**7:10:35**
